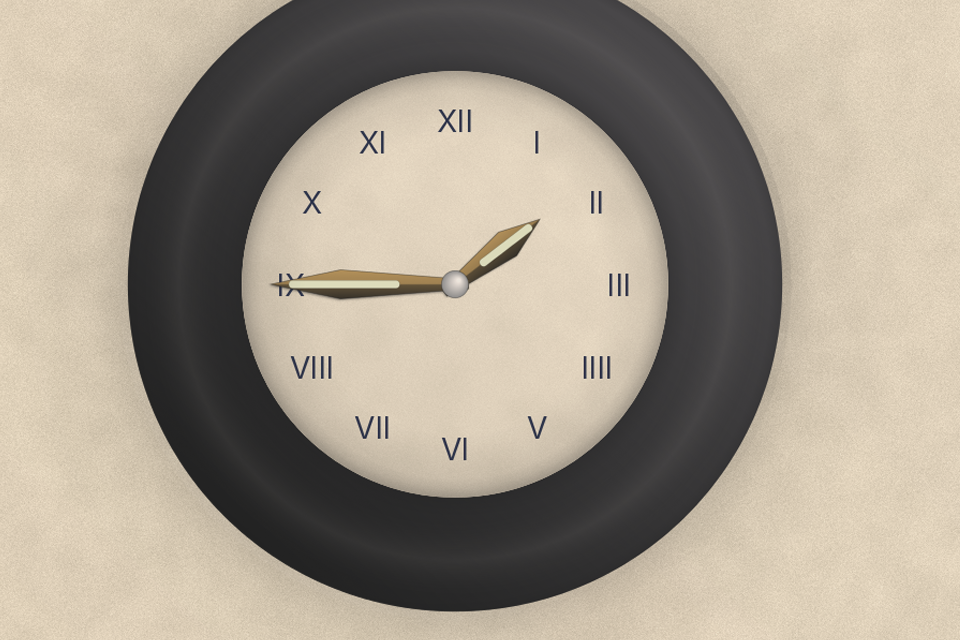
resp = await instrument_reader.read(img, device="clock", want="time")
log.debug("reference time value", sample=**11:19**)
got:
**1:45**
